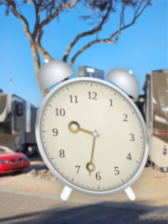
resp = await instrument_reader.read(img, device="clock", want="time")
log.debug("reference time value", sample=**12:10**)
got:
**9:32**
